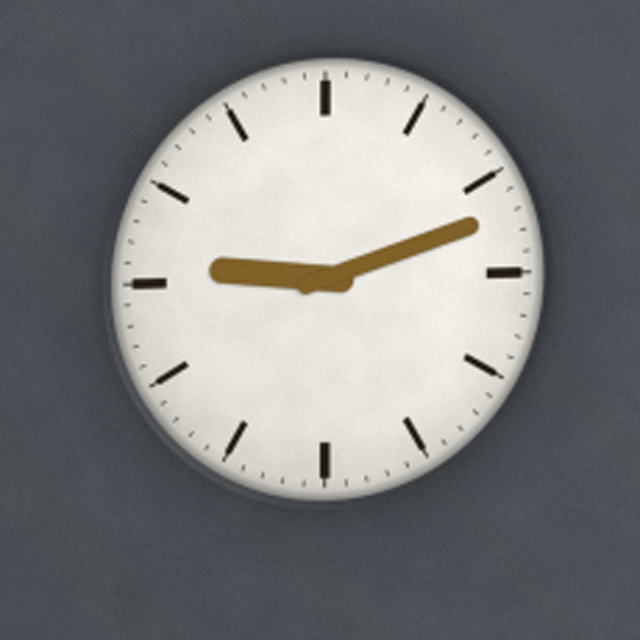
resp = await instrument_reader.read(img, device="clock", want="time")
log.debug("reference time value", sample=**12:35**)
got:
**9:12**
